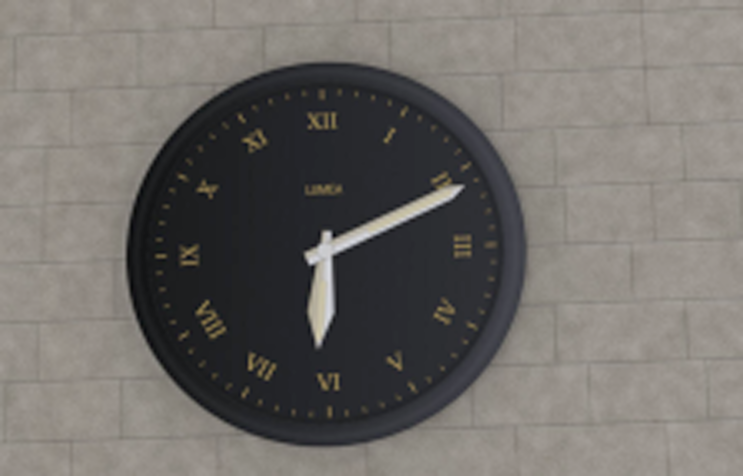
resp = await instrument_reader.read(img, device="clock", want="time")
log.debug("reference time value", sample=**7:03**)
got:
**6:11**
